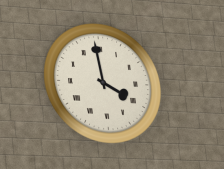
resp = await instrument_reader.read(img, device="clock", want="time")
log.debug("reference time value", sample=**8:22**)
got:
**3:59**
